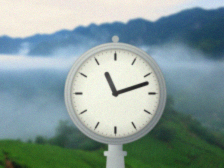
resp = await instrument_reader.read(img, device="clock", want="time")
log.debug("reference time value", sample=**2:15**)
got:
**11:12**
